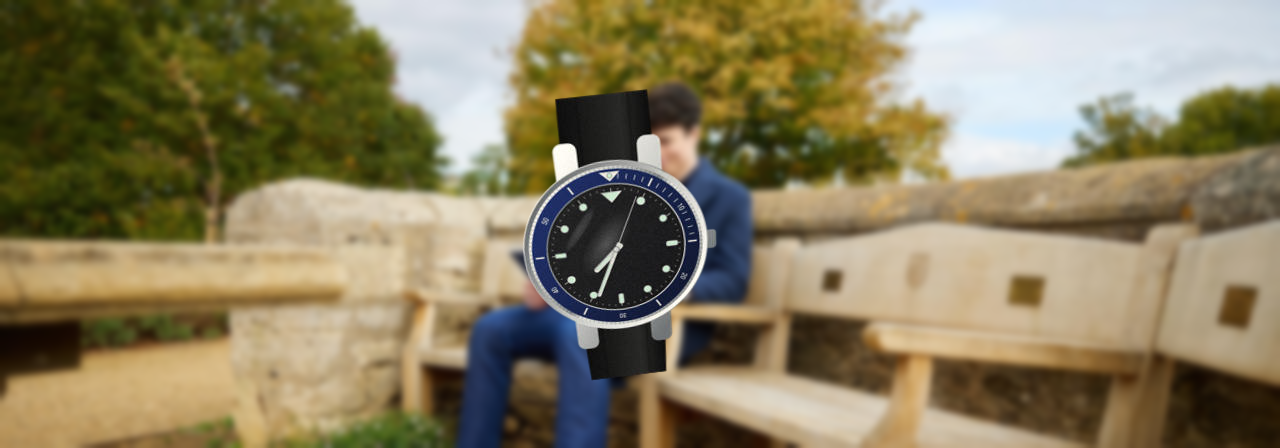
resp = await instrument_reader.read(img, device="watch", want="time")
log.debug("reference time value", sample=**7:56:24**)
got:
**7:34:04**
